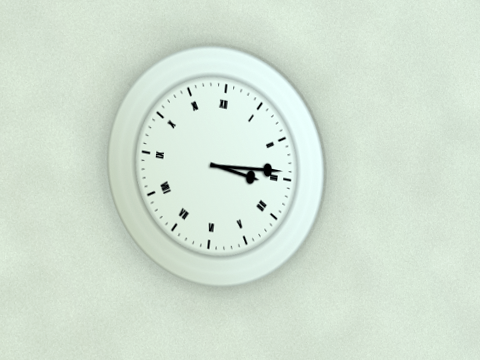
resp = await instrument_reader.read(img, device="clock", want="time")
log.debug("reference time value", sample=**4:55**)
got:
**3:14**
